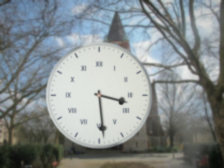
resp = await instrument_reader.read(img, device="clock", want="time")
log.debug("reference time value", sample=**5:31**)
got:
**3:29**
